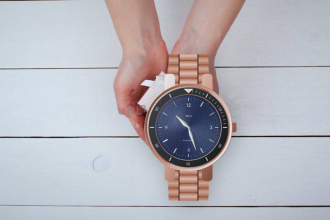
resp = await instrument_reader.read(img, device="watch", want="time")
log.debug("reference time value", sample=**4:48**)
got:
**10:27**
